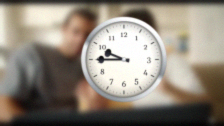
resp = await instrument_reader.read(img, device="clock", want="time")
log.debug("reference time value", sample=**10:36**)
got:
**9:45**
